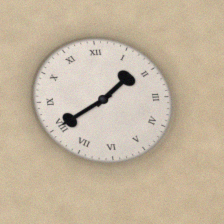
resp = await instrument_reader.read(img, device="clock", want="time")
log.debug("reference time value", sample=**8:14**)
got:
**1:40**
